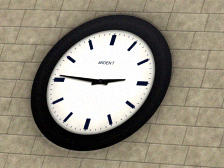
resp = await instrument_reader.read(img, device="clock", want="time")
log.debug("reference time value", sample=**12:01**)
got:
**2:46**
